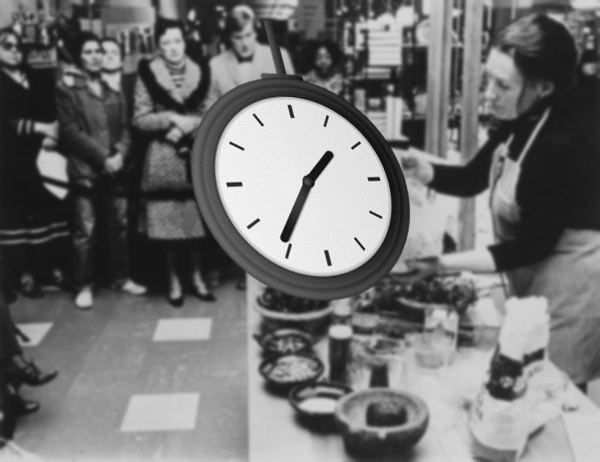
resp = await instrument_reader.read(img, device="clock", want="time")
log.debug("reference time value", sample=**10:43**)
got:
**1:36**
